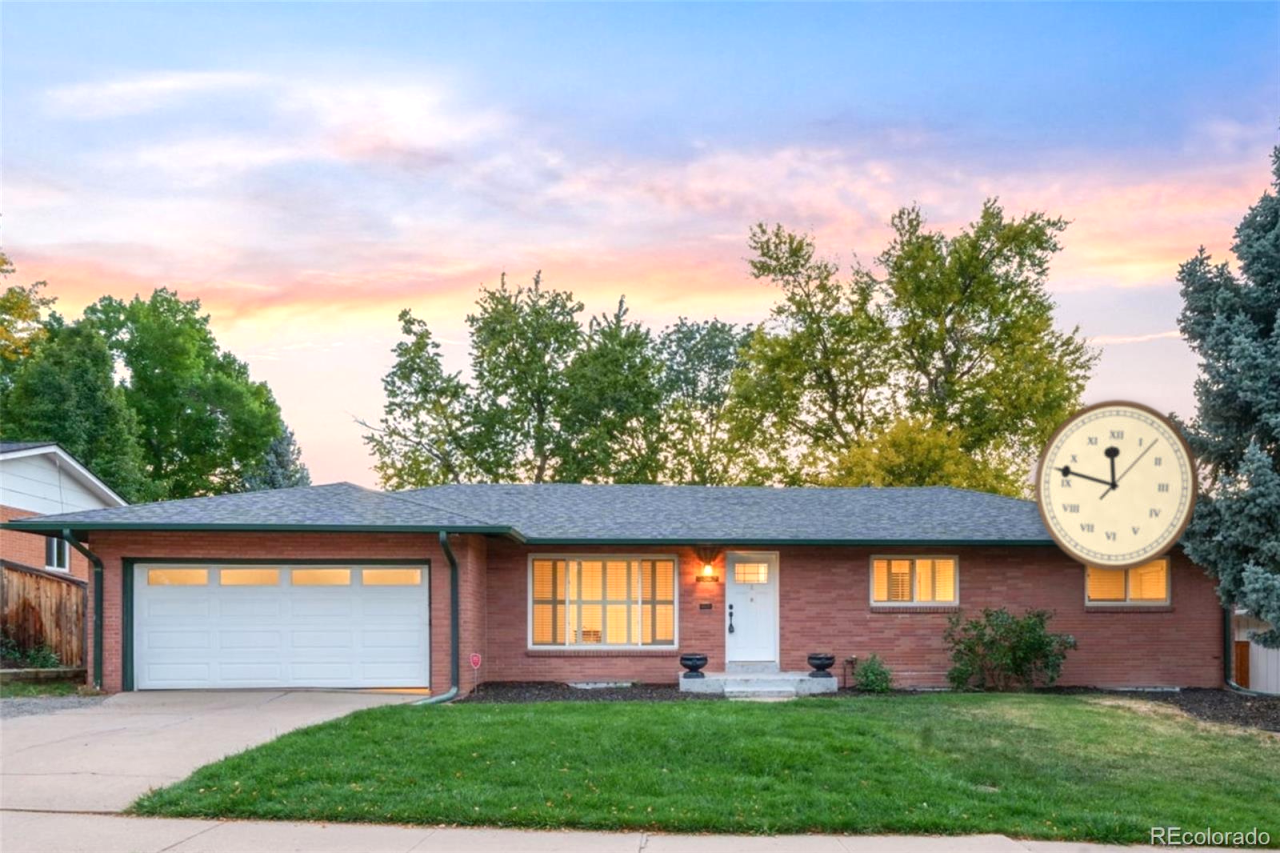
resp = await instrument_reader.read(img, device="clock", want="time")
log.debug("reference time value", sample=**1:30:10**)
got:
**11:47:07**
